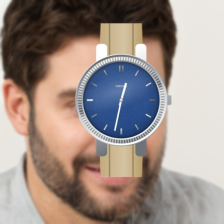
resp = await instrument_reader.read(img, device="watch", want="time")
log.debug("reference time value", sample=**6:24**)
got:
**12:32**
